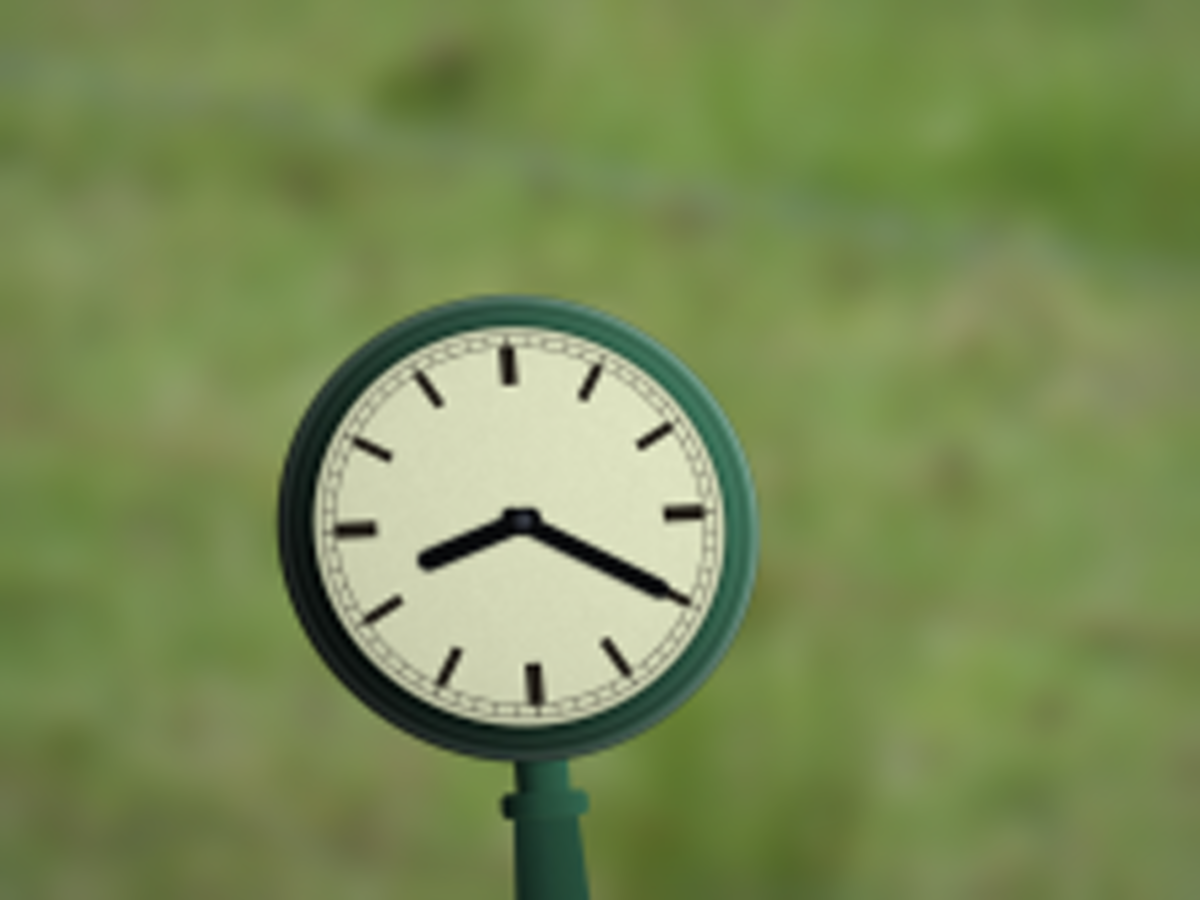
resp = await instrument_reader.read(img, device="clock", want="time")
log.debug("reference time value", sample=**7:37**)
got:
**8:20**
